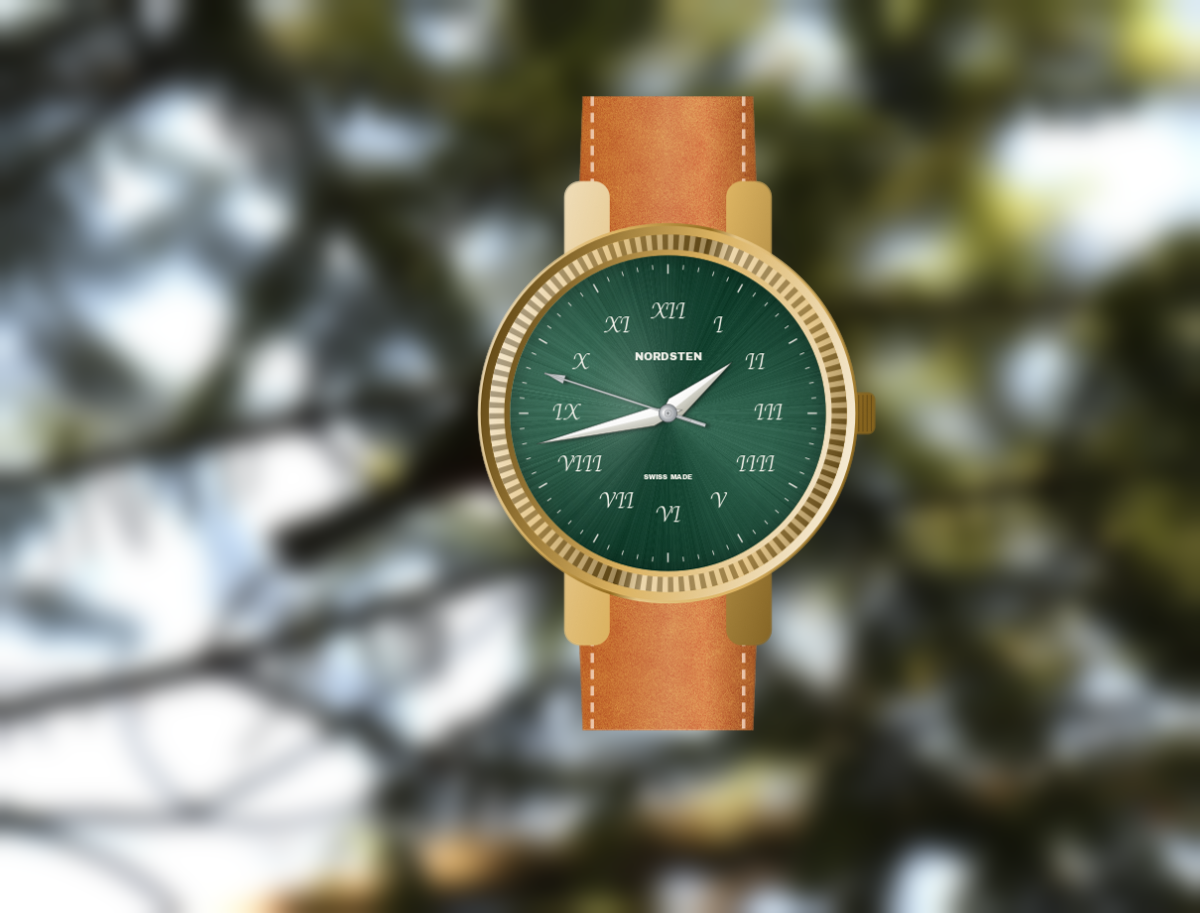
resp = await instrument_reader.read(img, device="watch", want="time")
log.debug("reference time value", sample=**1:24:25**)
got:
**1:42:48**
